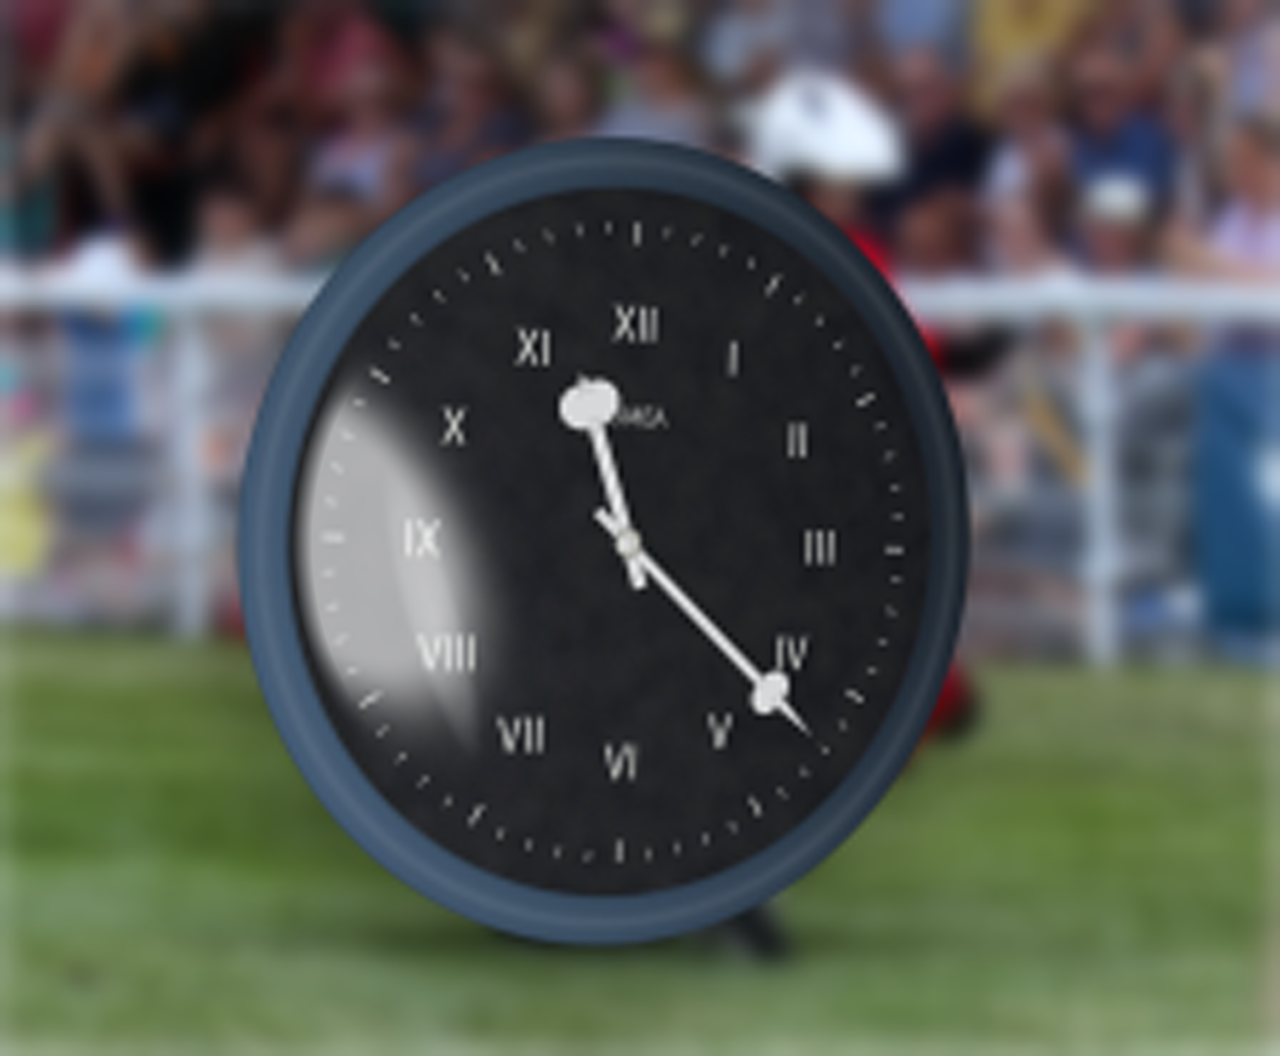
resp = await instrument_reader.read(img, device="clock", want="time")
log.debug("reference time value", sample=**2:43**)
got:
**11:22**
